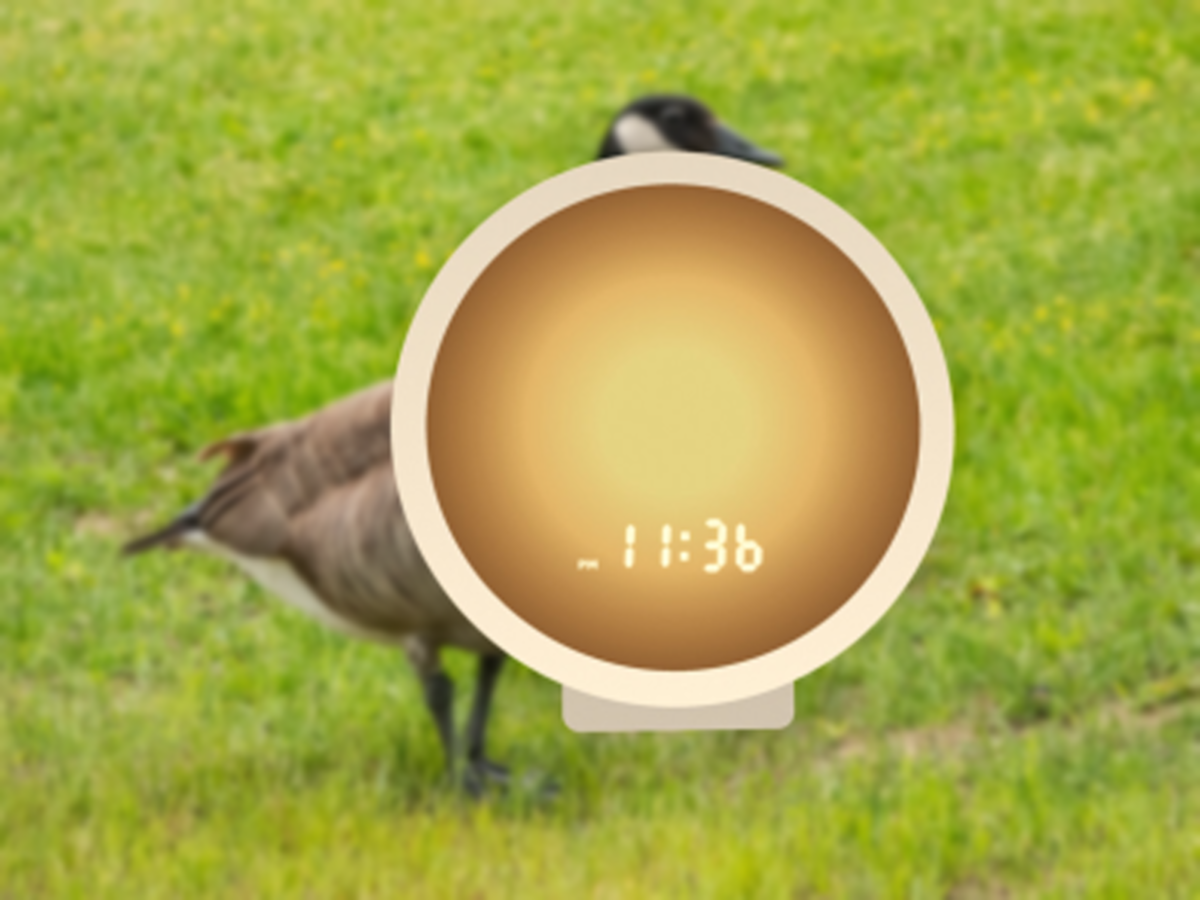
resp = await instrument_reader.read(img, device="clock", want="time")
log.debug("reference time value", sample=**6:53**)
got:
**11:36**
